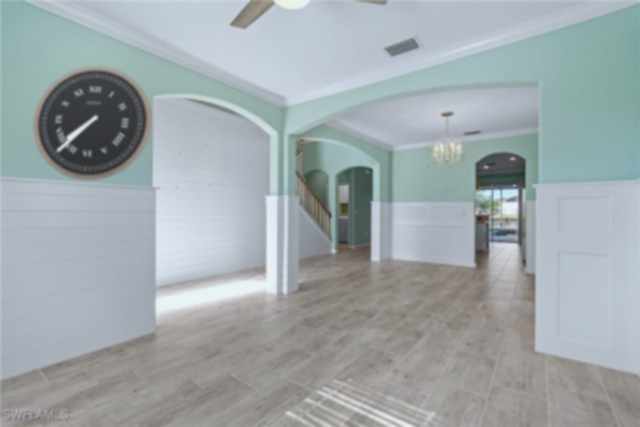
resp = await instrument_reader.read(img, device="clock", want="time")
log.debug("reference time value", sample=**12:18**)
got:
**7:37**
